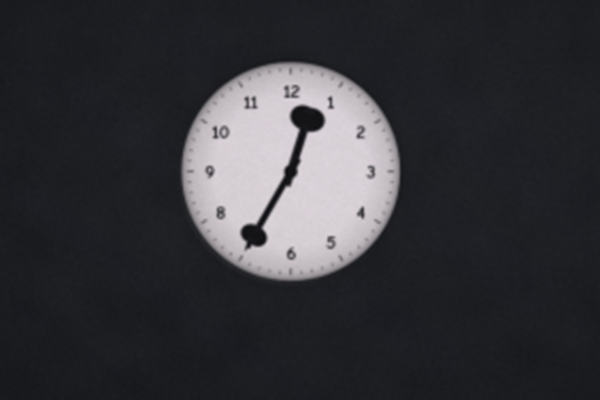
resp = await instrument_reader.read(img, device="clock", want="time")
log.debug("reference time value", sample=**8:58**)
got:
**12:35**
